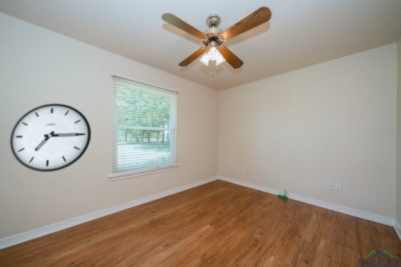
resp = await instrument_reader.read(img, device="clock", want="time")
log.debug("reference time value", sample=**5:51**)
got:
**7:15**
